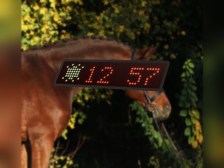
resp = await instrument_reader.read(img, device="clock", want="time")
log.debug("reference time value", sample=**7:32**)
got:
**12:57**
